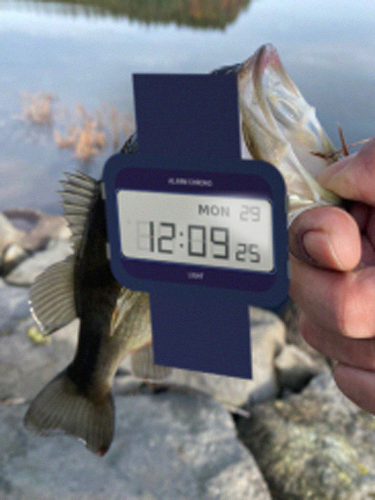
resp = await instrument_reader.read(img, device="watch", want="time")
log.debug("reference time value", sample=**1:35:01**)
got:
**12:09:25**
